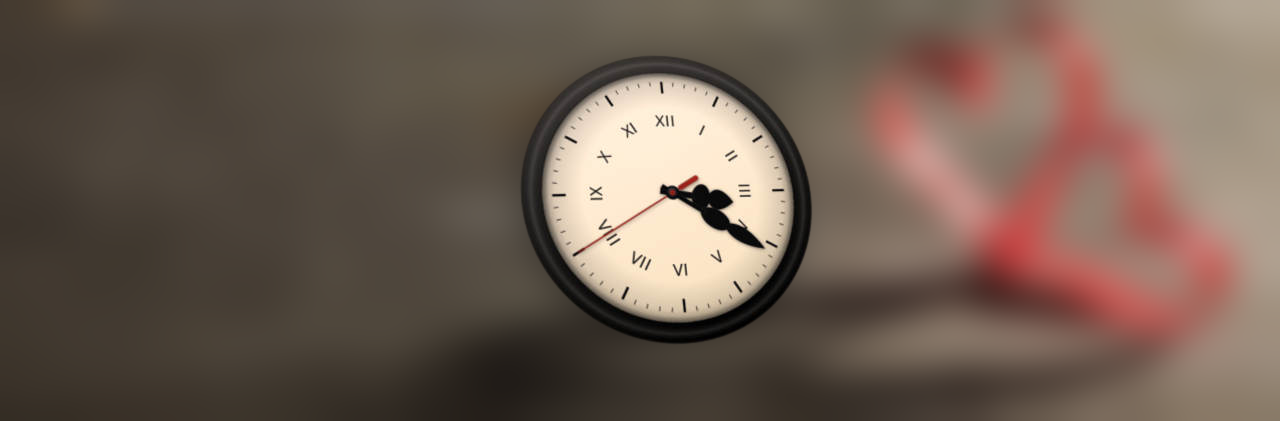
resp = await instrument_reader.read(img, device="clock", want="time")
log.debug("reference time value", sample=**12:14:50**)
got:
**3:20:40**
